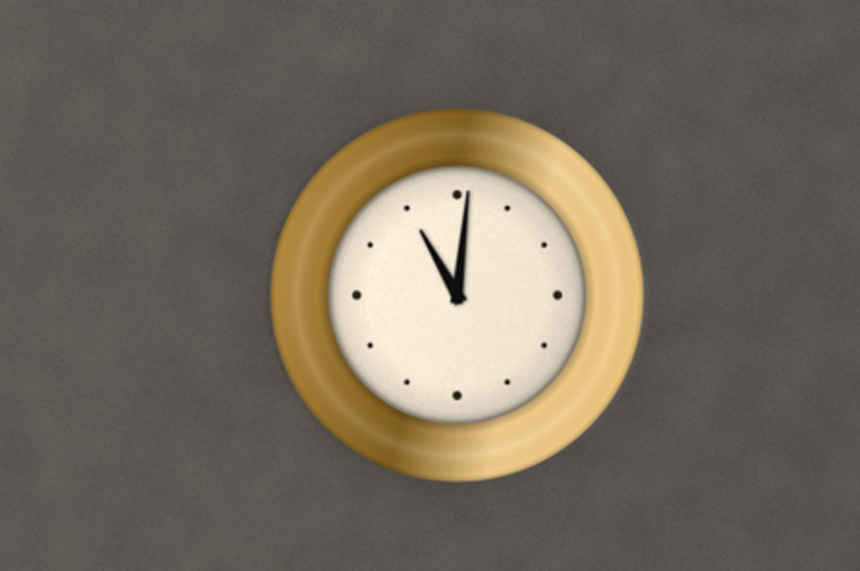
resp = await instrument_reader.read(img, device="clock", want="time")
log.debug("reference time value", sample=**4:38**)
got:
**11:01**
